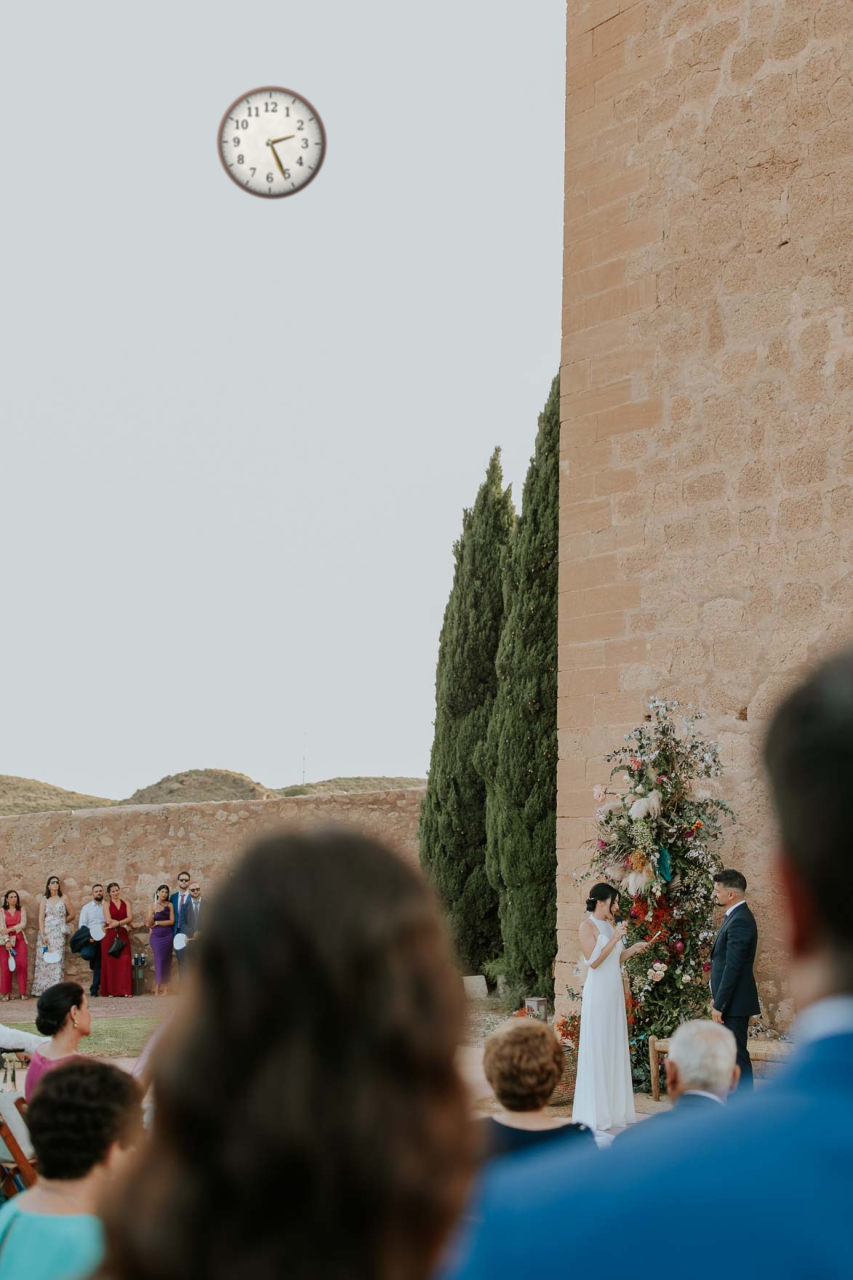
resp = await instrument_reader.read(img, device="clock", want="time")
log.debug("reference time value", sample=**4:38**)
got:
**2:26**
